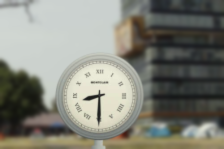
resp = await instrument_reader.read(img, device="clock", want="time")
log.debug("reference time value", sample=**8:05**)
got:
**8:30**
